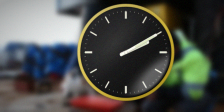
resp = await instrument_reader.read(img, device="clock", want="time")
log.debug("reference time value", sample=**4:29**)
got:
**2:10**
